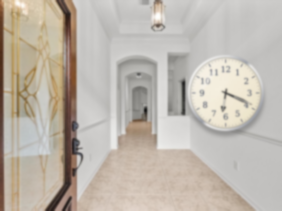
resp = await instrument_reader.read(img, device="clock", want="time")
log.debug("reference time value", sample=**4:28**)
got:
**6:19**
